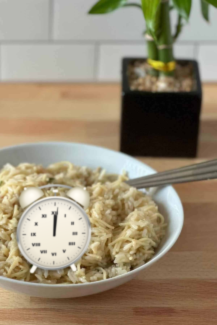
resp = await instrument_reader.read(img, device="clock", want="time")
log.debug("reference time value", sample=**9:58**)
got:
**12:01**
